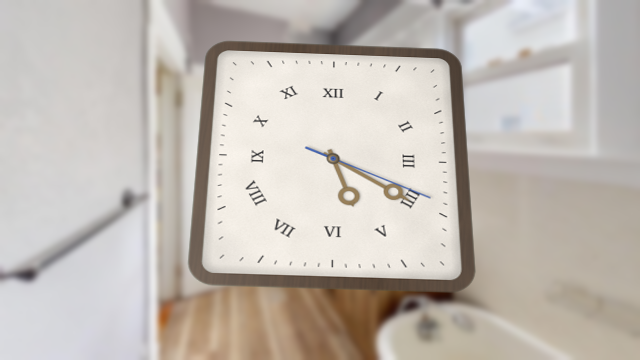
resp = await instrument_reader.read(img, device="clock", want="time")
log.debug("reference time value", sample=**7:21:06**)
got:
**5:20:19**
